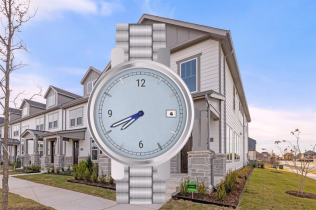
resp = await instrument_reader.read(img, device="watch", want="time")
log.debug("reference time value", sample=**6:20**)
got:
**7:41**
